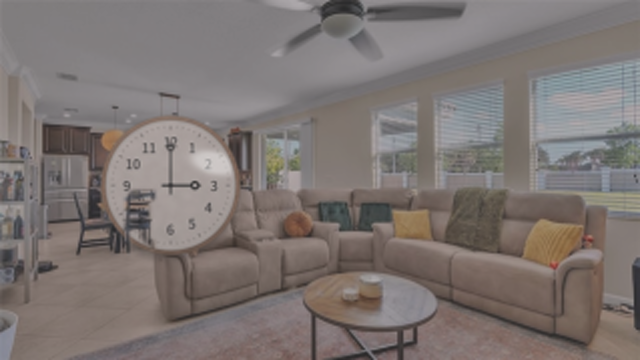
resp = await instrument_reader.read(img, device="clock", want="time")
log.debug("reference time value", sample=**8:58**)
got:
**3:00**
